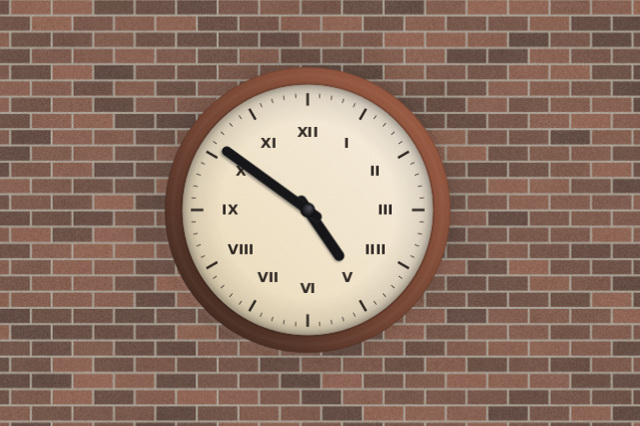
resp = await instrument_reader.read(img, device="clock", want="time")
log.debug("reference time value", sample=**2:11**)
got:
**4:51**
